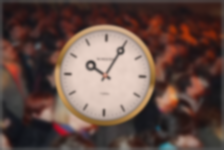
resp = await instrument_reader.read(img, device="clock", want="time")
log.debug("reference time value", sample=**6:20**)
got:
**10:05**
